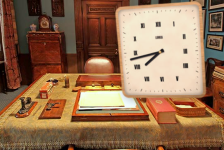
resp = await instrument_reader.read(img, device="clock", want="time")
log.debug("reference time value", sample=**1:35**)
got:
**7:43**
